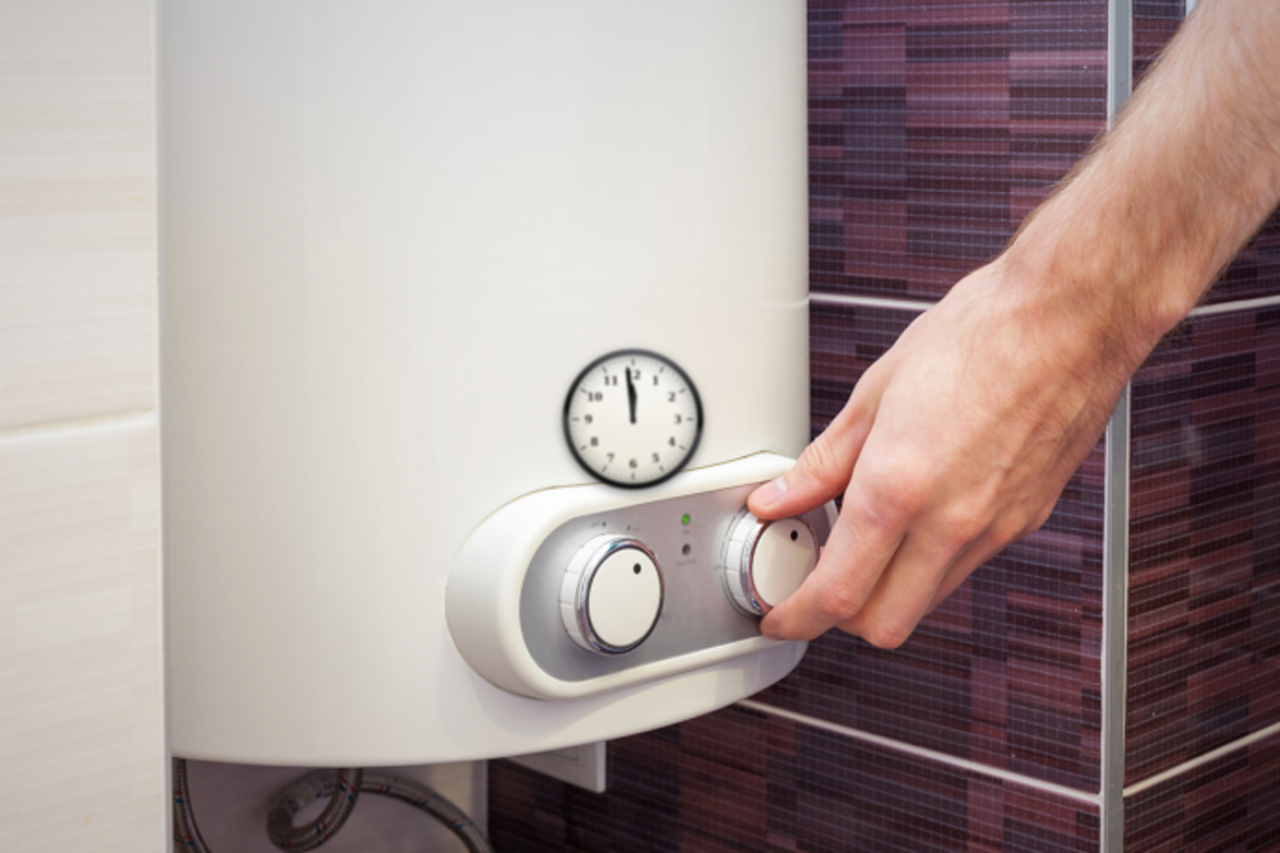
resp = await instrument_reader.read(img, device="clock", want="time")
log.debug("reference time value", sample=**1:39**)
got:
**11:59**
